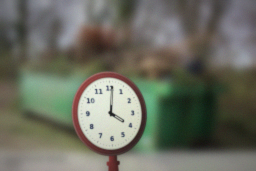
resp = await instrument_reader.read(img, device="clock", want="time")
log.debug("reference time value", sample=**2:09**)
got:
**4:01**
